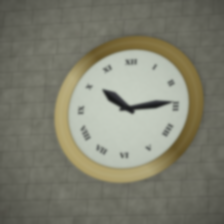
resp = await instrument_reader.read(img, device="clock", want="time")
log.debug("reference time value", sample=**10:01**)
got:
**10:14**
